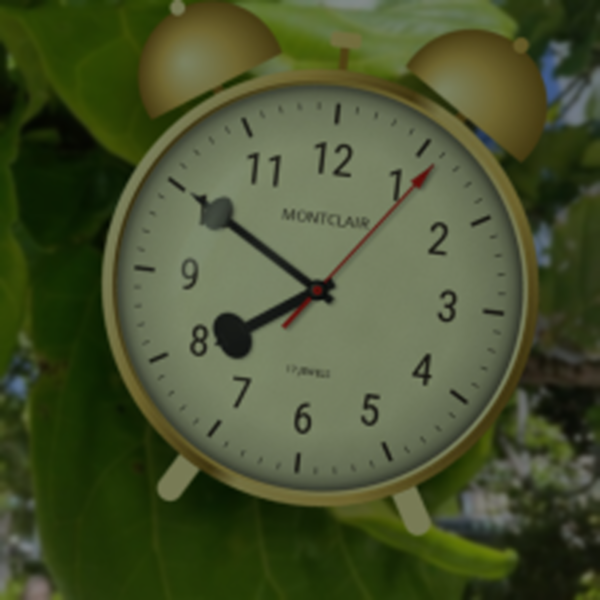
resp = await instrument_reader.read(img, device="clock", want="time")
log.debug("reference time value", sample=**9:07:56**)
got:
**7:50:06**
